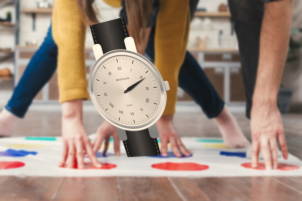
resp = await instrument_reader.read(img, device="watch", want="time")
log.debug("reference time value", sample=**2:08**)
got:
**2:11**
